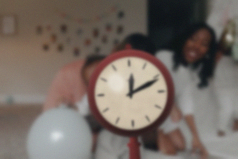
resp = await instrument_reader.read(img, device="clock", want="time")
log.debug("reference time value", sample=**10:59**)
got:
**12:11**
